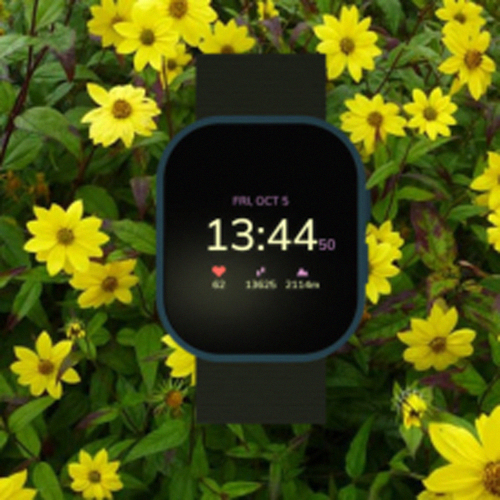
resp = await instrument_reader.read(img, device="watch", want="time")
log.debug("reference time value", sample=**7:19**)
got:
**13:44**
